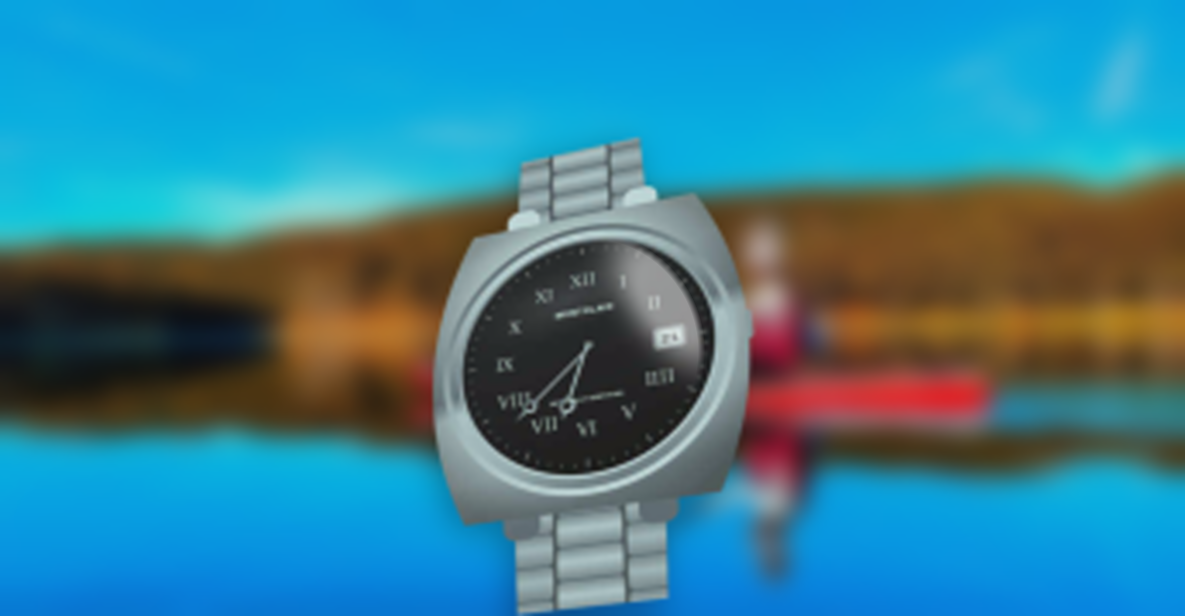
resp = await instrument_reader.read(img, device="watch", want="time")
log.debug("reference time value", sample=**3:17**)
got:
**6:38**
